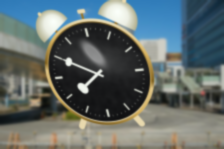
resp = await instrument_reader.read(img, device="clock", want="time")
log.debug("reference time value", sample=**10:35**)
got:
**7:50**
